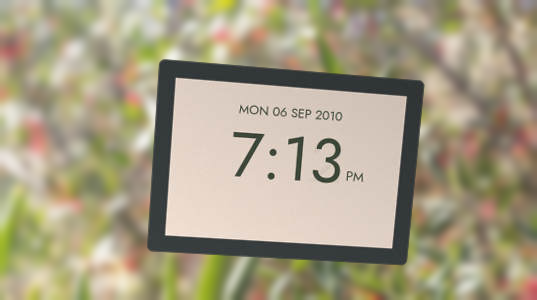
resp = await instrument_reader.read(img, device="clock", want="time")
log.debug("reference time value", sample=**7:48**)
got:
**7:13**
